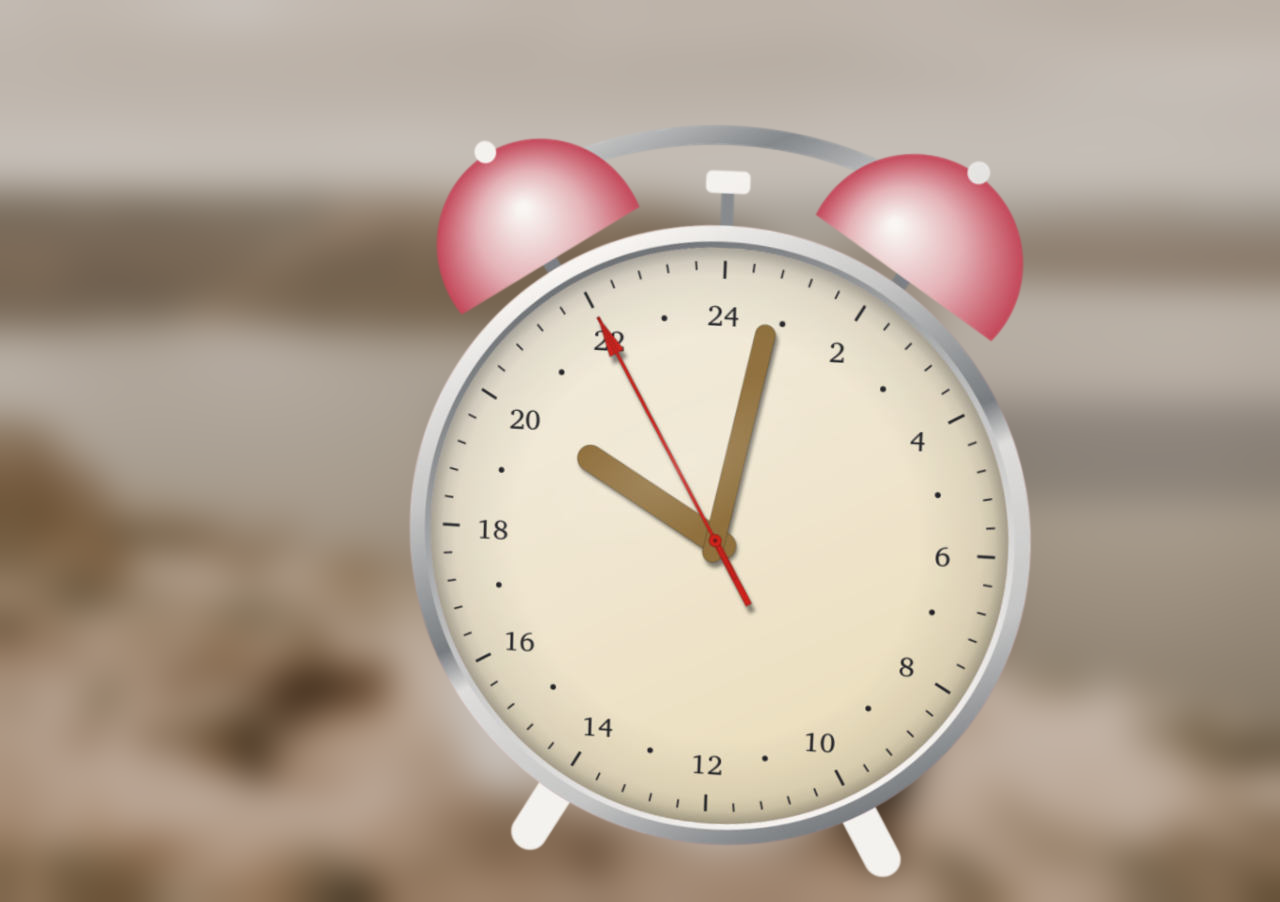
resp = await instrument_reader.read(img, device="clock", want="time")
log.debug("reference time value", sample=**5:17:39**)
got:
**20:01:55**
